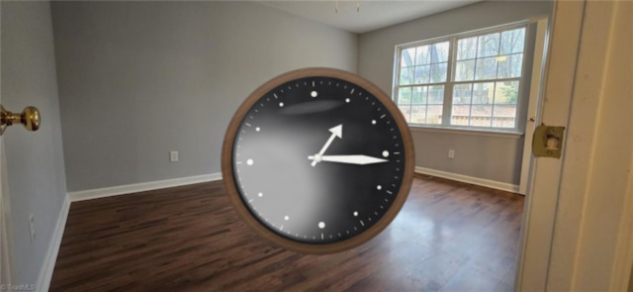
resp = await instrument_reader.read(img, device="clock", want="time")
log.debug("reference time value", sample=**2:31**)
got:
**1:16**
